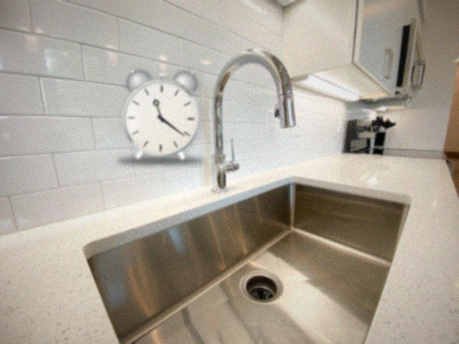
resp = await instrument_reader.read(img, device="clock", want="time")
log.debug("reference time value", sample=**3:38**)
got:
**11:21**
